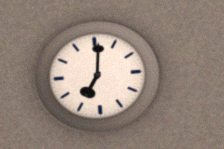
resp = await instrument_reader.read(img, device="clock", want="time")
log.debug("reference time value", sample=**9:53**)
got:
**7:01**
